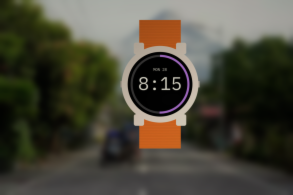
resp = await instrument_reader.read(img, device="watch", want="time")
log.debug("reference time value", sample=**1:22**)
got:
**8:15**
